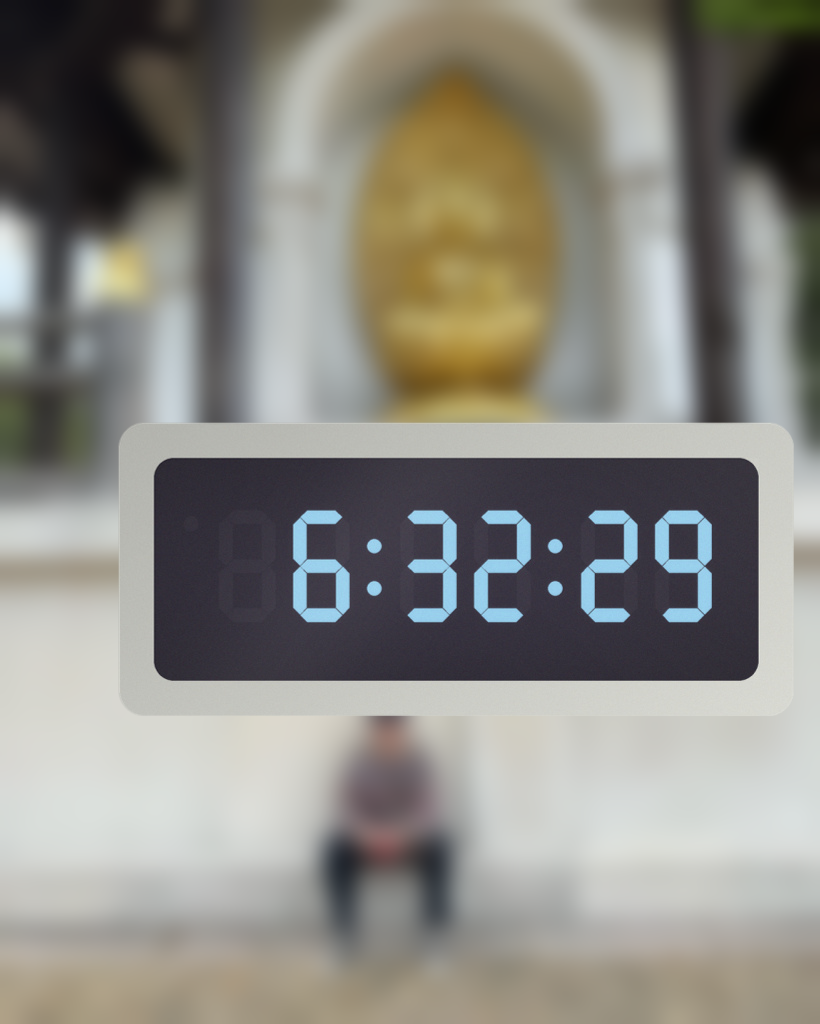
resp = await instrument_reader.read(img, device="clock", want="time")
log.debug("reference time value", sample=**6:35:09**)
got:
**6:32:29**
